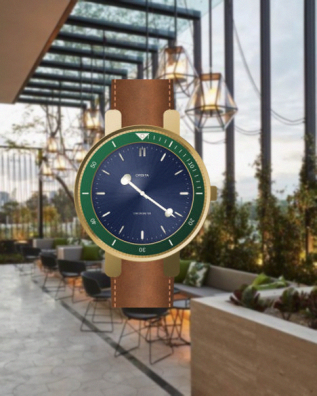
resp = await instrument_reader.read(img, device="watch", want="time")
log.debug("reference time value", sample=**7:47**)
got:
**10:21**
